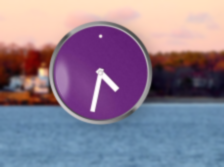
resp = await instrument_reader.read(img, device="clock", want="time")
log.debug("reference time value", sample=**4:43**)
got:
**4:32**
